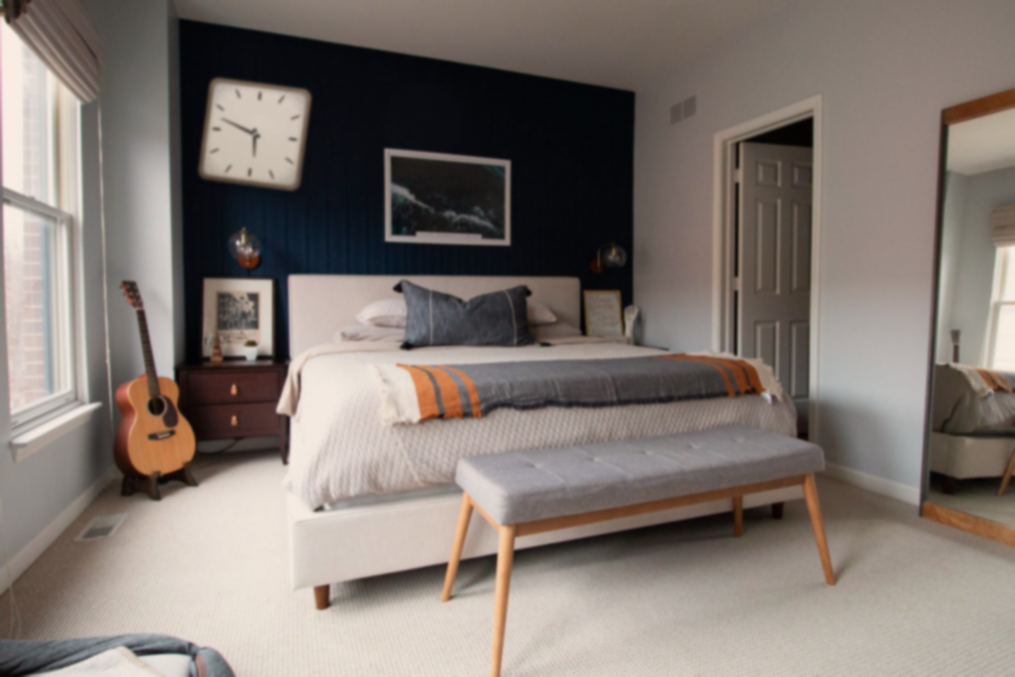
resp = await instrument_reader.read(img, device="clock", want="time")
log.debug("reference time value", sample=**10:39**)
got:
**5:48**
